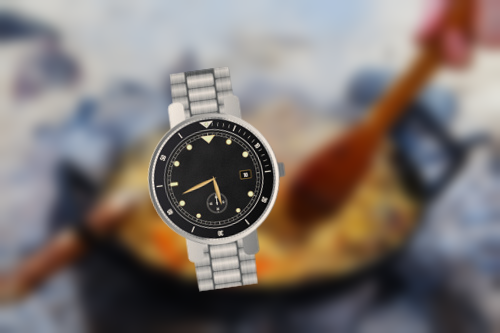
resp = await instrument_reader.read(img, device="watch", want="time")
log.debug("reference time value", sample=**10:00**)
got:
**5:42**
